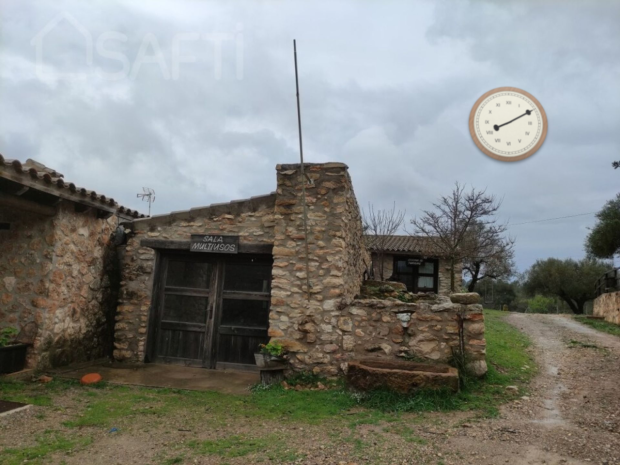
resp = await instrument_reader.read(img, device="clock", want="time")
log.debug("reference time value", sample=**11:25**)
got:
**8:10**
